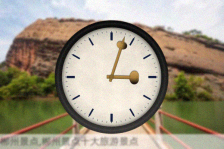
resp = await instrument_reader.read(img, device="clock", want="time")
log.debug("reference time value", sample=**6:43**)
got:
**3:03**
